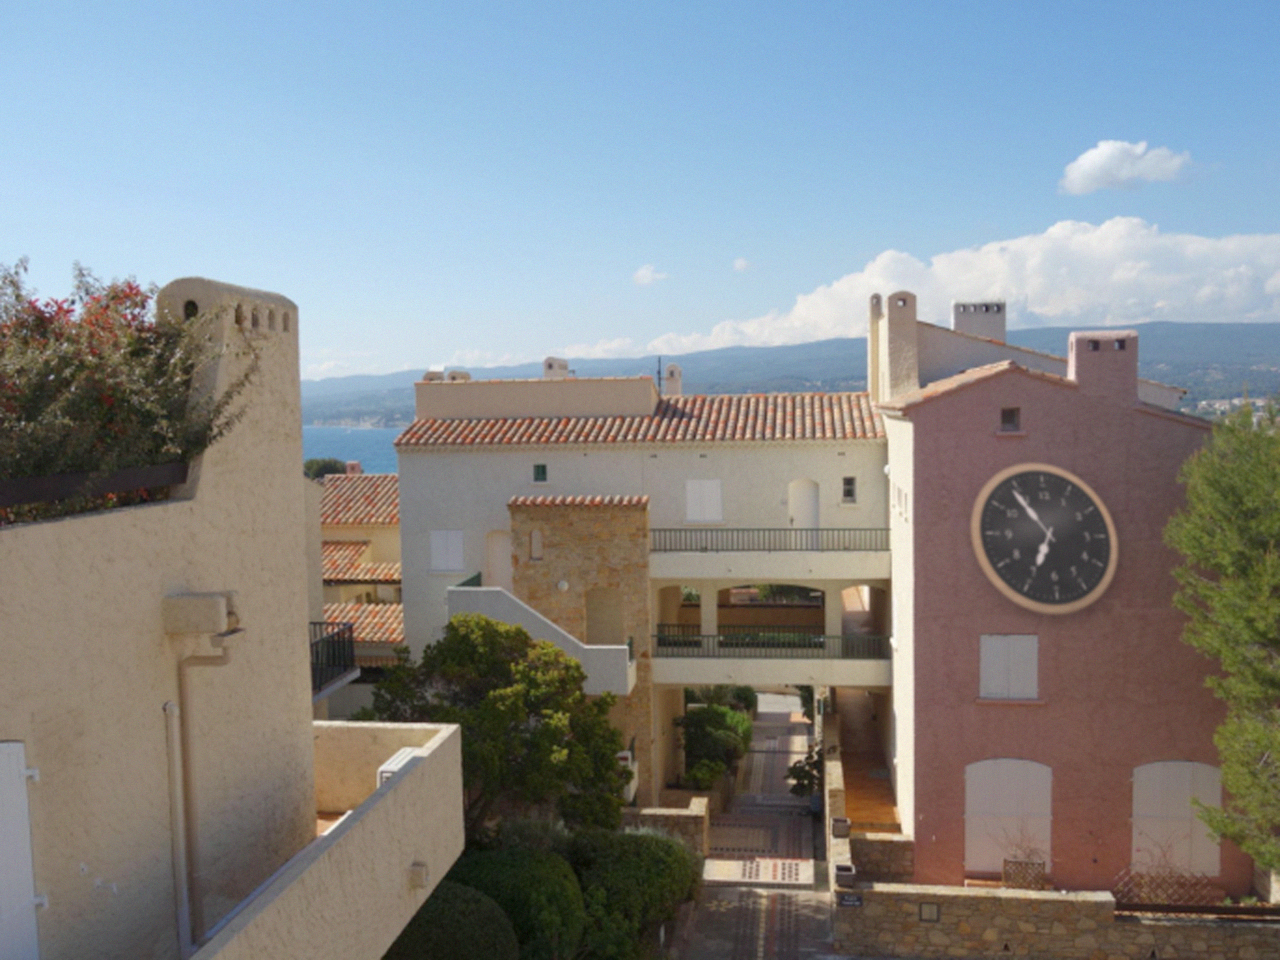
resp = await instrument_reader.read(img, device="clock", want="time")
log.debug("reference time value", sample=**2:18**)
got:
**6:54**
